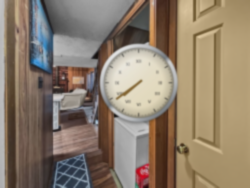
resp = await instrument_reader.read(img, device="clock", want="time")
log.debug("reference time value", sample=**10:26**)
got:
**7:39**
